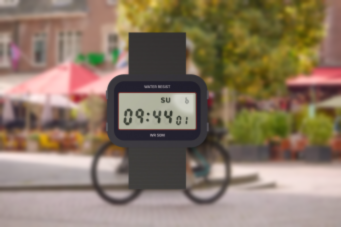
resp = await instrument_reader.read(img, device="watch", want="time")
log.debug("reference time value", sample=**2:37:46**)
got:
**9:44:01**
